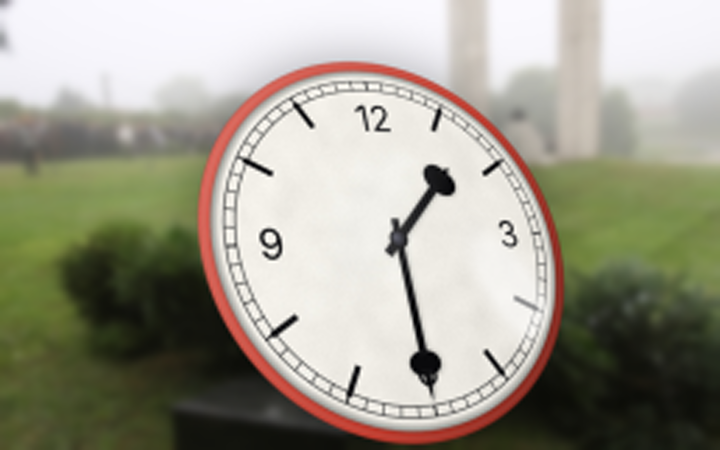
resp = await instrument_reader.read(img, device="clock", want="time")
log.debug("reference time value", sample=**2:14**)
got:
**1:30**
